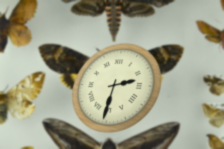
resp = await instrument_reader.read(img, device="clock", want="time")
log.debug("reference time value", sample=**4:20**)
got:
**2:31**
